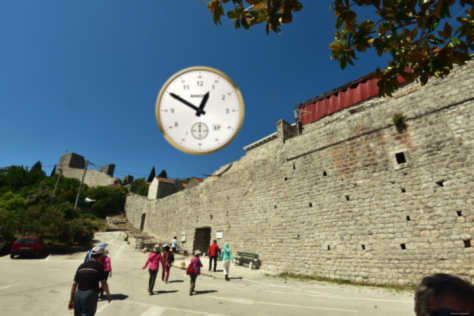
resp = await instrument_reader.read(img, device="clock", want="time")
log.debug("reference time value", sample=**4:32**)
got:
**12:50**
